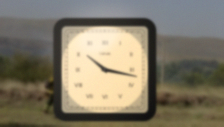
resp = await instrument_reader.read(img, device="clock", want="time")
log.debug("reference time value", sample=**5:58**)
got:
**10:17**
